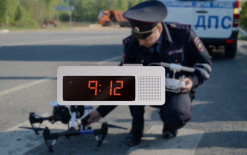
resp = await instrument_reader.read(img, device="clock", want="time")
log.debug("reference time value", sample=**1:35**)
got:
**9:12**
